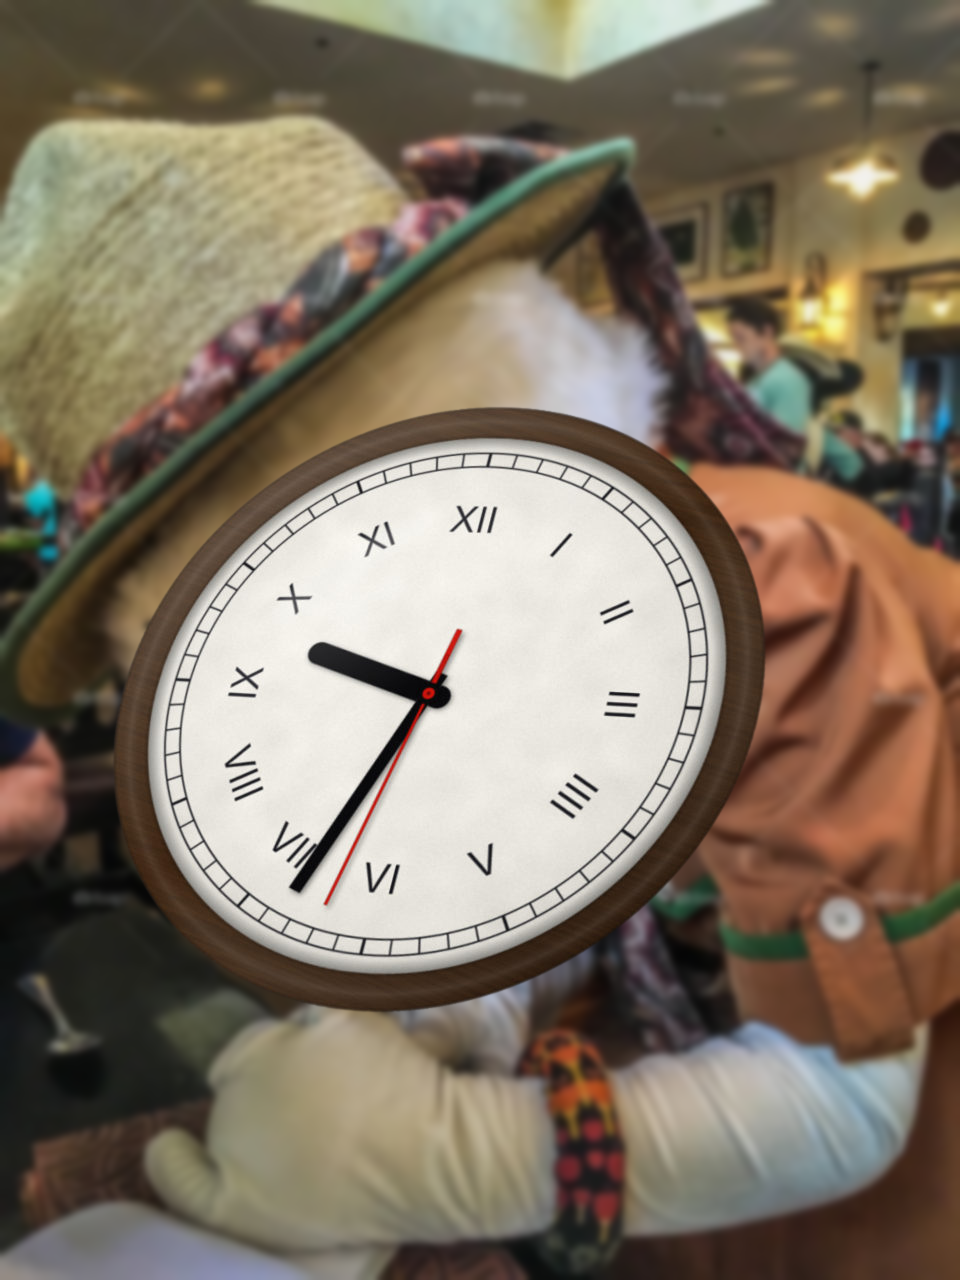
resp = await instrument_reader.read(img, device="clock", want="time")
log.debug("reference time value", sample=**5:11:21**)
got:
**9:33:32**
